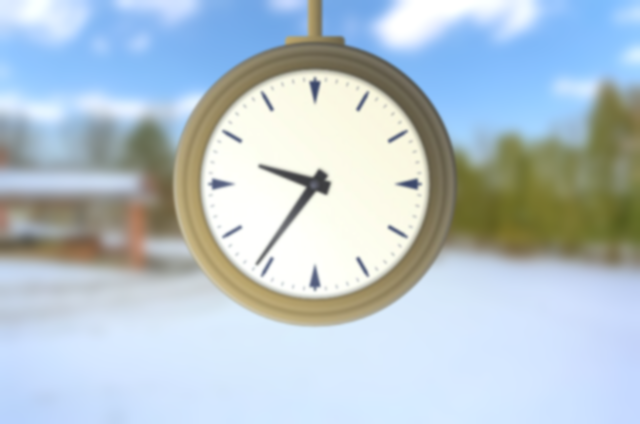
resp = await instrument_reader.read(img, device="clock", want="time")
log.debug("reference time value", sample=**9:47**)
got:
**9:36**
